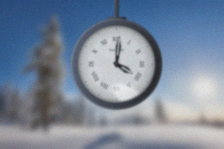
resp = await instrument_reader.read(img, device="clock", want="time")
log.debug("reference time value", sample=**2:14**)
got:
**4:01**
